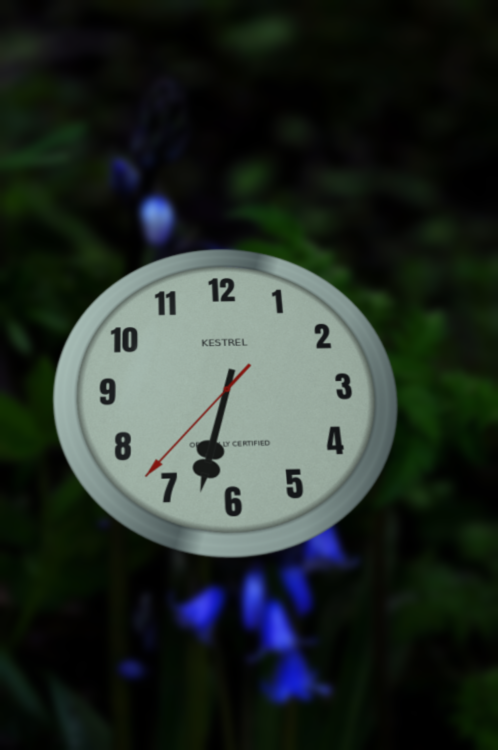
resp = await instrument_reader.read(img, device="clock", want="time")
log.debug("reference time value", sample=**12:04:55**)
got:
**6:32:37**
